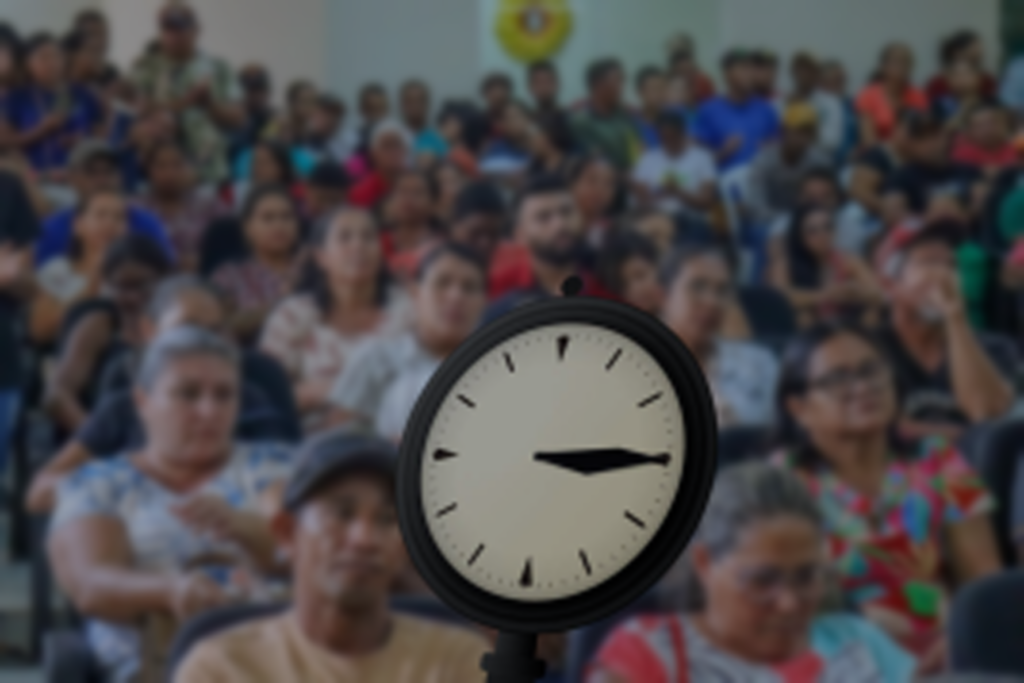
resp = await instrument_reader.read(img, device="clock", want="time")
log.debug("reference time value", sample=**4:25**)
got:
**3:15**
